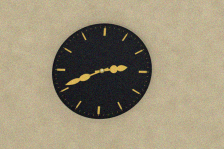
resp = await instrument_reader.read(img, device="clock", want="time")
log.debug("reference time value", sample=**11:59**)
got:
**2:41**
